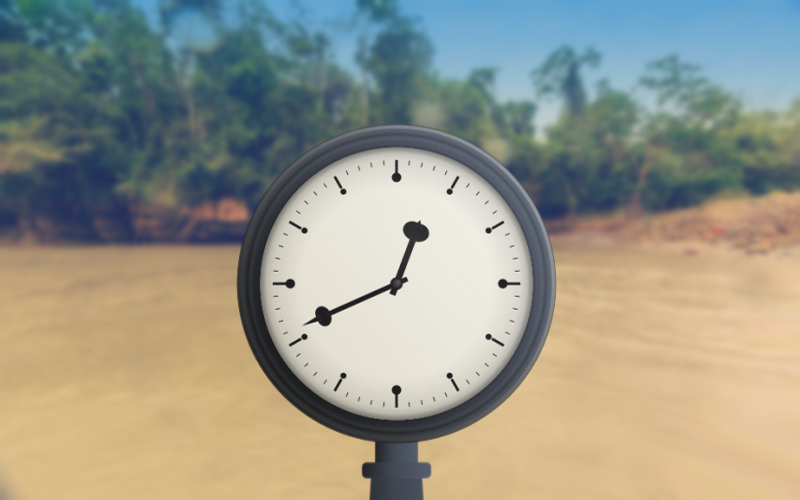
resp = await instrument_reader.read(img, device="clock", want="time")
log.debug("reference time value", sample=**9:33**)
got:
**12:41**
